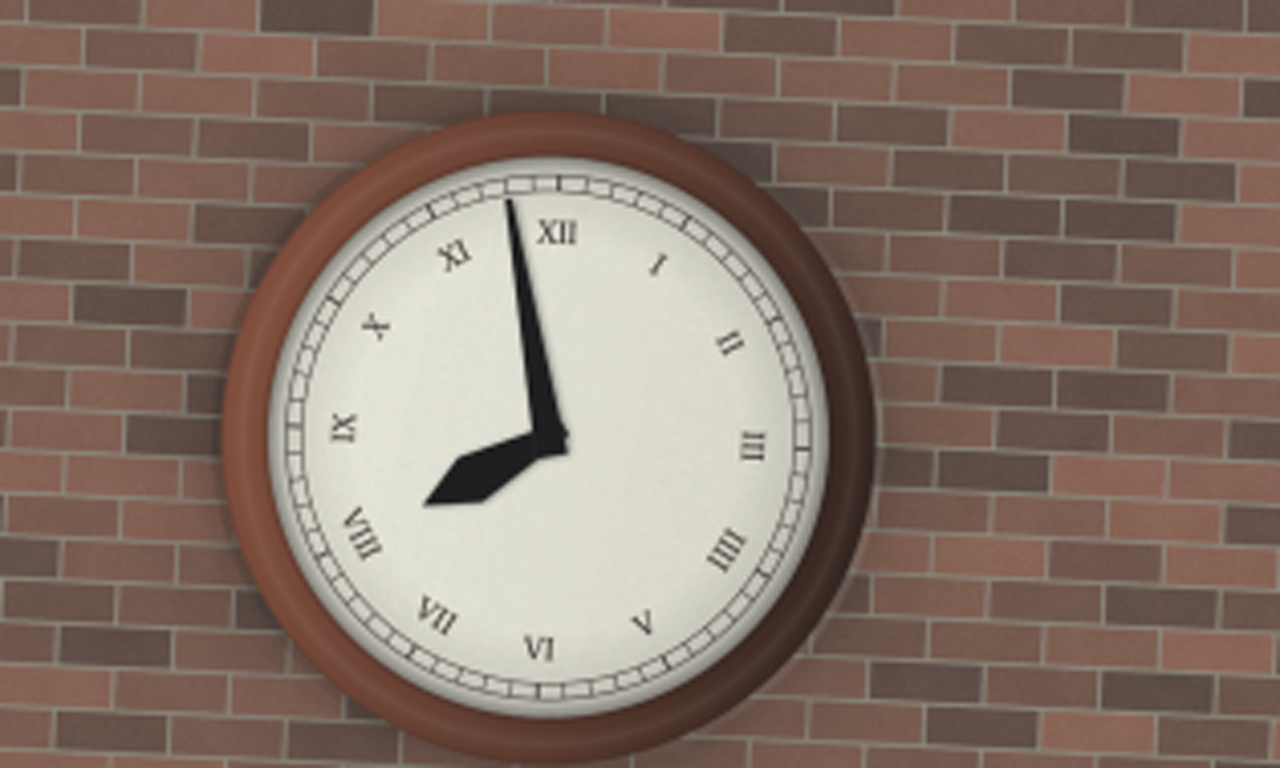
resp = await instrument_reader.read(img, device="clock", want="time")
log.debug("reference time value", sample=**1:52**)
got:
**7:58**
